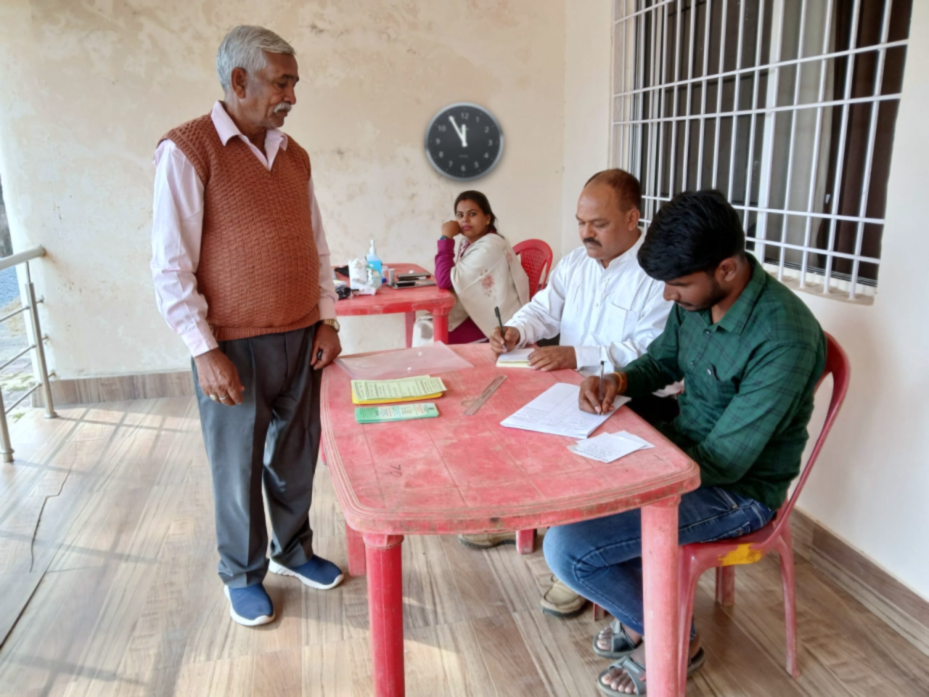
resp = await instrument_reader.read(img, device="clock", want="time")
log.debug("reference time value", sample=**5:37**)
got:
**11:55**
